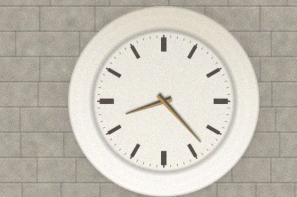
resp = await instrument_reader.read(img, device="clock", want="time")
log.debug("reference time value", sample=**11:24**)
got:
**8:23**
